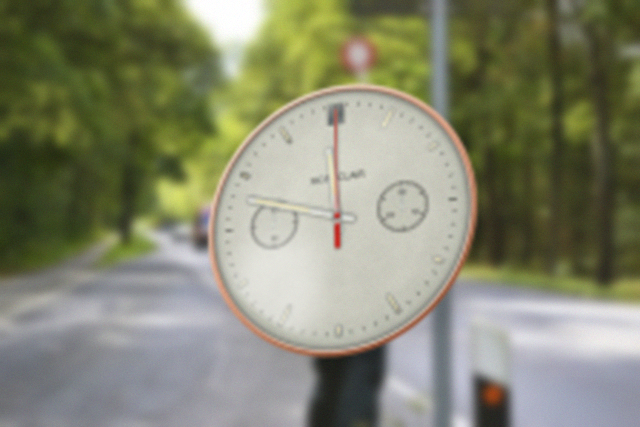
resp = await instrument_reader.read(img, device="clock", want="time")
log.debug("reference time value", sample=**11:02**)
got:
**11:48**
